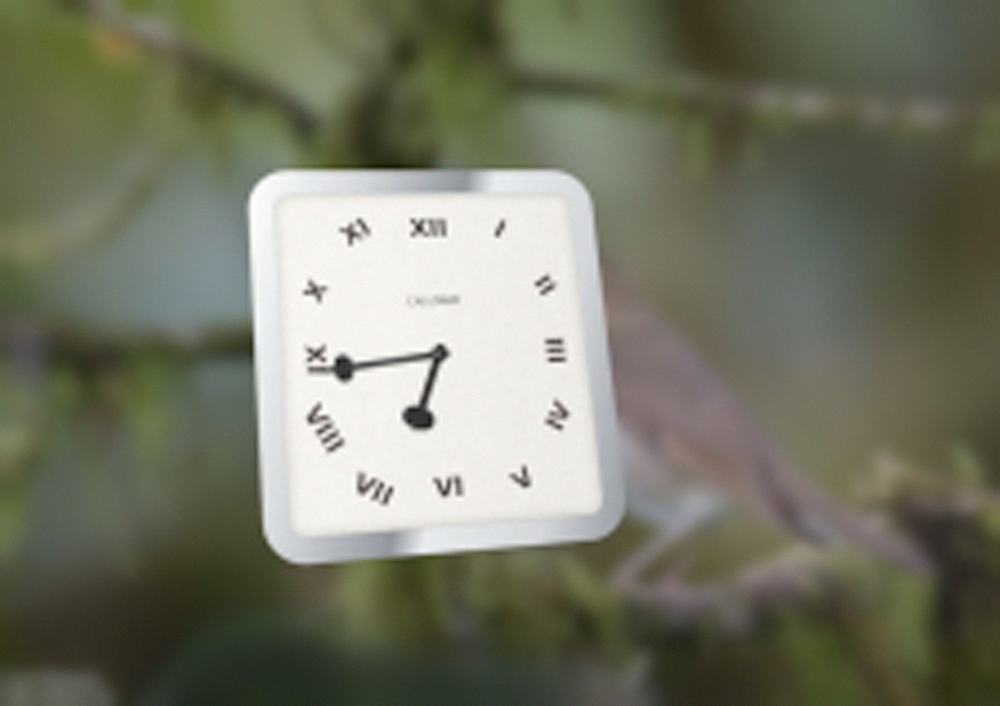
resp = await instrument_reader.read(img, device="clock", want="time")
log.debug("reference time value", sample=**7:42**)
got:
**6:44**
